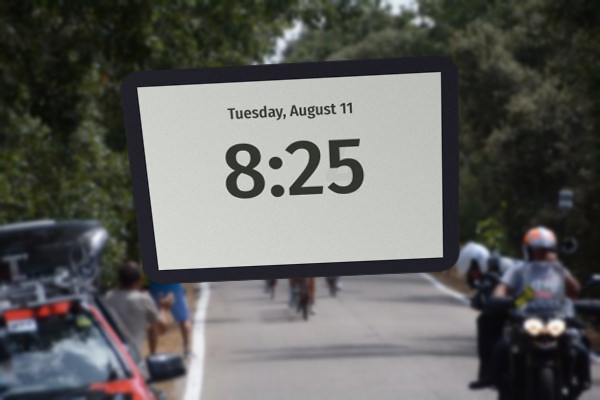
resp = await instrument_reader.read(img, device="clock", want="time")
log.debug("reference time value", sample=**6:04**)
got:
**8:25**
